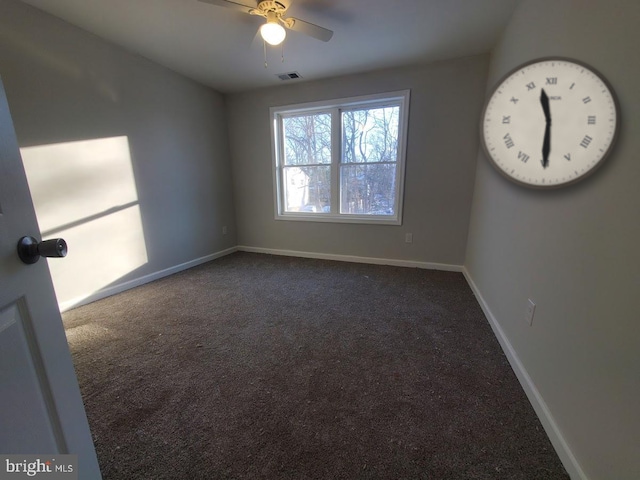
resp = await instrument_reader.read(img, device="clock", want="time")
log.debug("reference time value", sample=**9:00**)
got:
**11:30**
